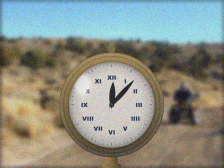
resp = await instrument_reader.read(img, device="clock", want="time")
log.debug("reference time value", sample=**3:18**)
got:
**12:07**
